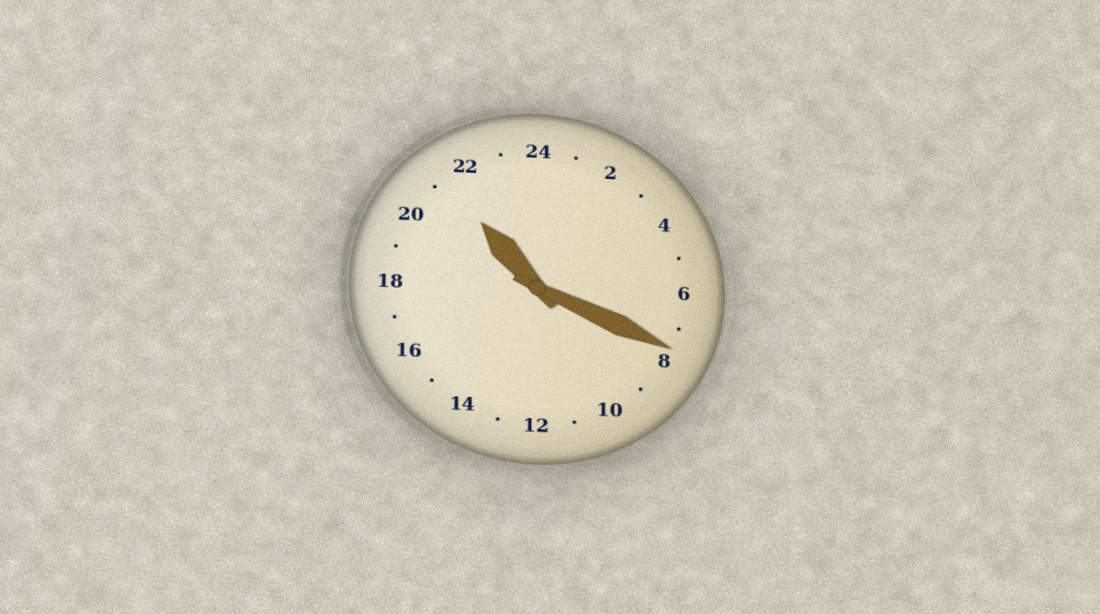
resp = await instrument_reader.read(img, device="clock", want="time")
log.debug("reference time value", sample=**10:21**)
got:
**21:19**
